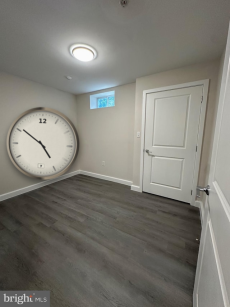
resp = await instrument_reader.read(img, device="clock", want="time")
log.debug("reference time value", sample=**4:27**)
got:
**4:51**
